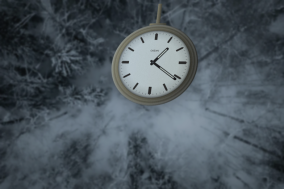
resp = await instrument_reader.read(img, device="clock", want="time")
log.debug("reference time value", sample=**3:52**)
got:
**1:21**
